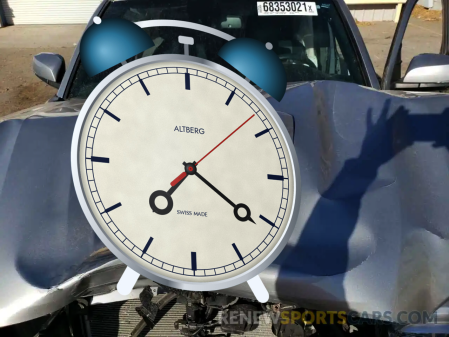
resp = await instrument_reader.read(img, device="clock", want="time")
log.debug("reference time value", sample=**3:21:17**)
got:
**7:21:08**
